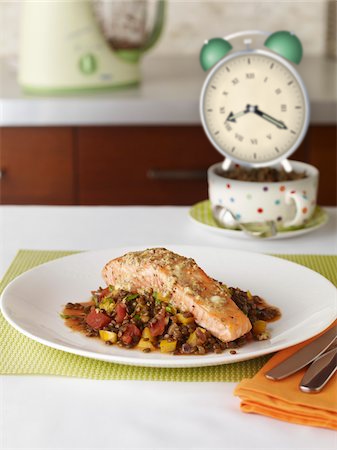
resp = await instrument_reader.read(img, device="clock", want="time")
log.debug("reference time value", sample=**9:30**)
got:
**8:20**
